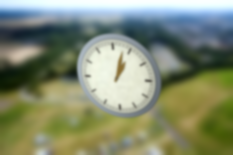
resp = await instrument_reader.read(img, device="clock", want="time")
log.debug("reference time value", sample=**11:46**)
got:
**1:03**
